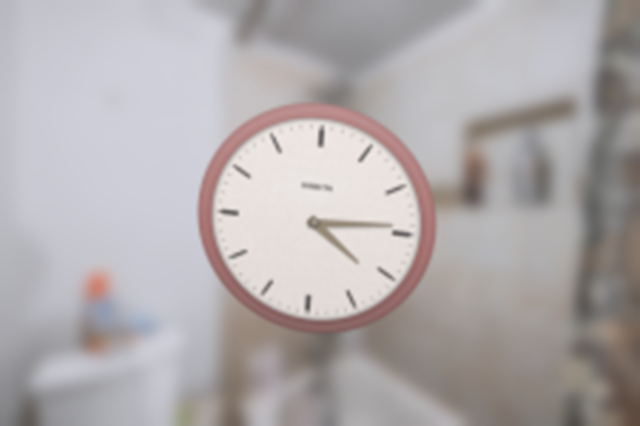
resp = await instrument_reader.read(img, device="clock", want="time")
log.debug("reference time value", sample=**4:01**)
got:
**4:14**
